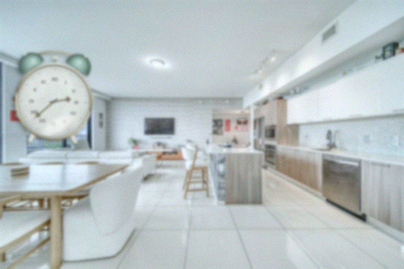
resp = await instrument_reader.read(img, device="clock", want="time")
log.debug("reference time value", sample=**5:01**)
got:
**2:38**
